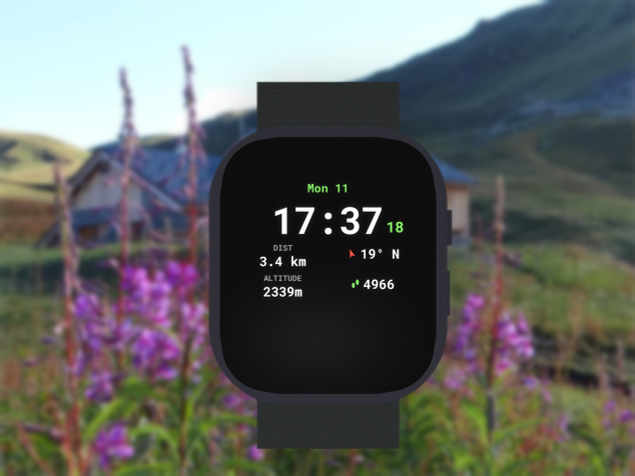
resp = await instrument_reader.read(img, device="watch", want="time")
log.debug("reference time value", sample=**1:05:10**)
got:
**17:37:18**
